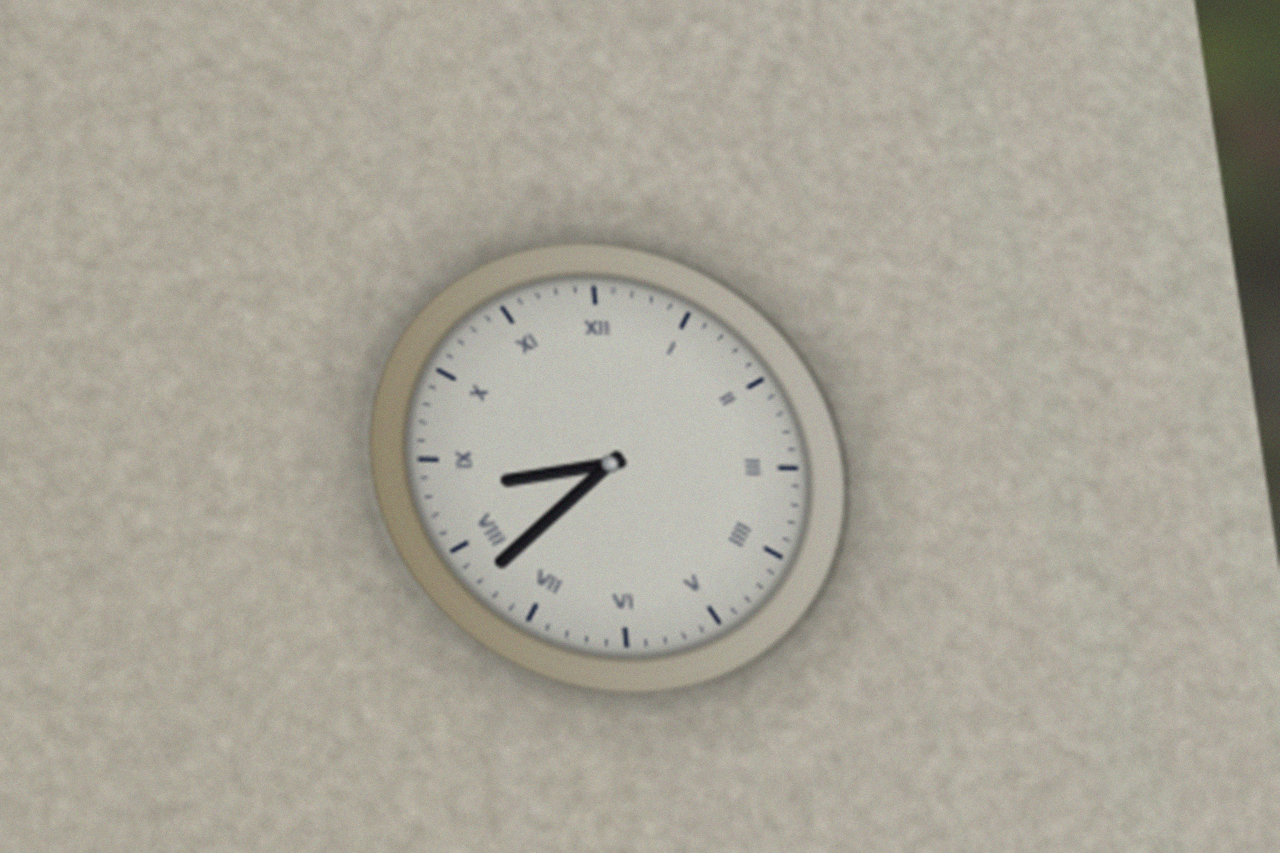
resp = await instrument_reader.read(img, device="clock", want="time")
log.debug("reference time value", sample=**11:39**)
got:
**8:38**
